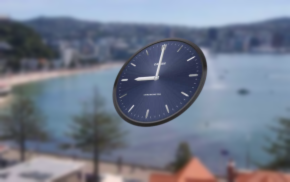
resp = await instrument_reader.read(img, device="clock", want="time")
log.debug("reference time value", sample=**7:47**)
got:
**9:00**
